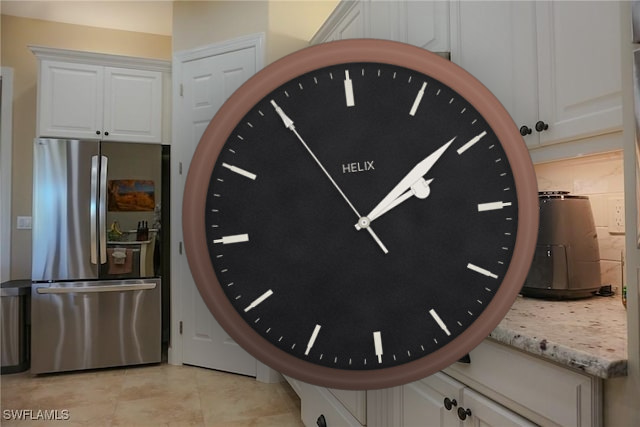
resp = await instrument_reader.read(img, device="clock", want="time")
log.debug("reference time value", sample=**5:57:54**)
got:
**2:08:55**
